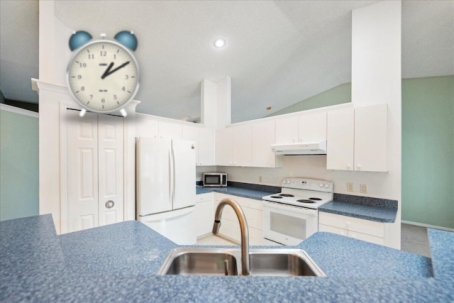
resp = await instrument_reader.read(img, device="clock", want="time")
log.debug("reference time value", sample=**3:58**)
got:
**1:10**
